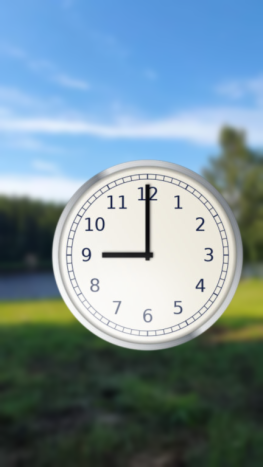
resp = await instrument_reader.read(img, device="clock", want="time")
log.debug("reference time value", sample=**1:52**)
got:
**9:00**
